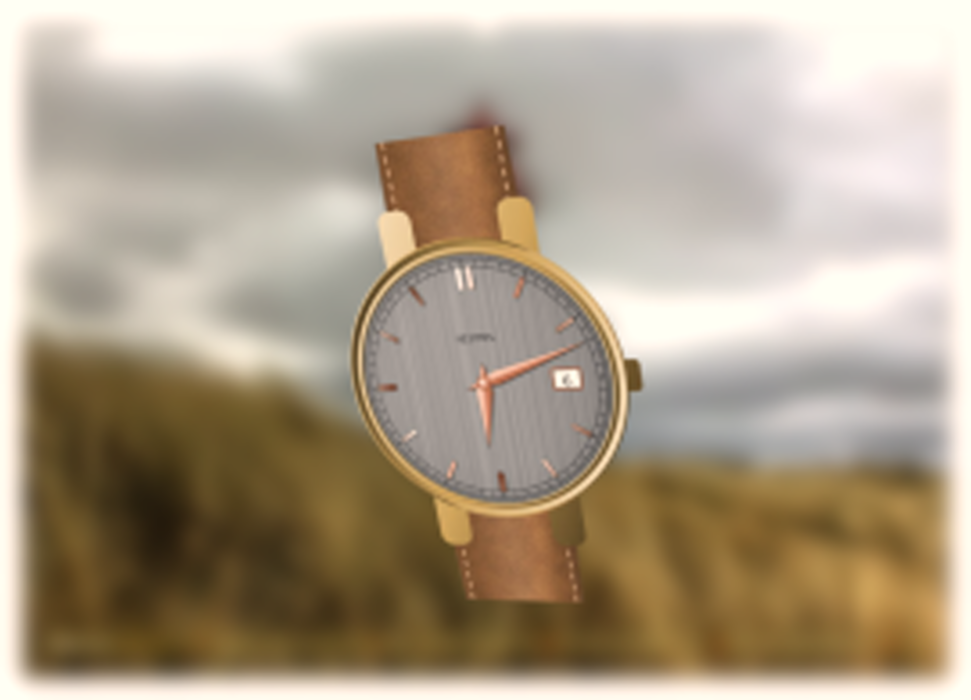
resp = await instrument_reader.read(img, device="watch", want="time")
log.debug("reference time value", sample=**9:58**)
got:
**6:12**
